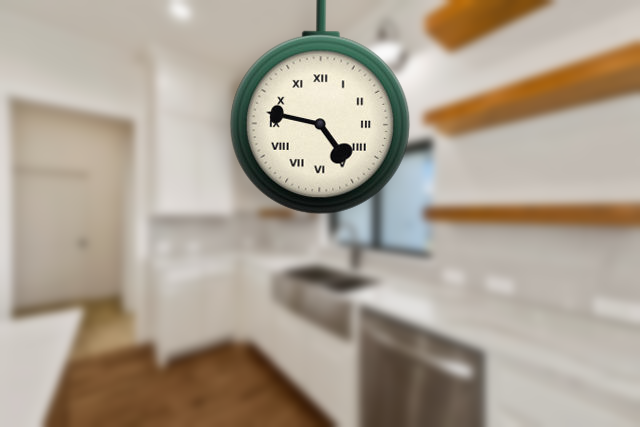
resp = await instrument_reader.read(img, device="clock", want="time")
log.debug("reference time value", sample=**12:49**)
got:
**4:47**
